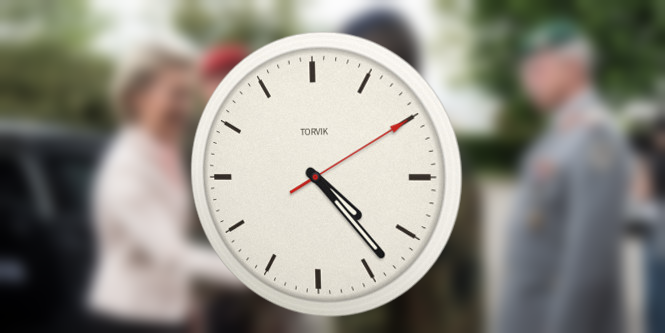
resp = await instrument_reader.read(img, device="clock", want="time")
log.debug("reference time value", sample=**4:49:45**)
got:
**4:23:10**
